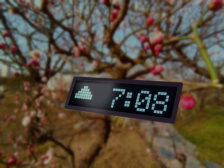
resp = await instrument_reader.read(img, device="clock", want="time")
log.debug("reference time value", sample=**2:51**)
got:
**7:08**
